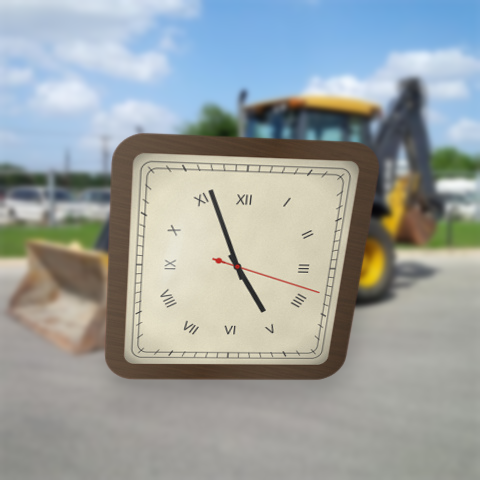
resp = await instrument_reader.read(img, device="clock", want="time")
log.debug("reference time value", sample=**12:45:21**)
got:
**4:56:18**
